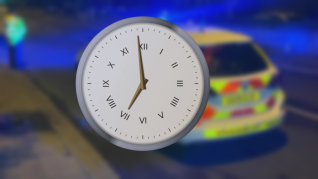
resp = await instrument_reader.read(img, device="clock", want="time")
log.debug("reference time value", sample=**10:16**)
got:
**6:59**
